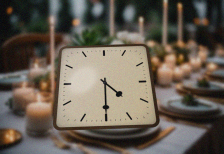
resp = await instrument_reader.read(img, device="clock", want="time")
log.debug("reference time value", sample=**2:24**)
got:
**4:30**
